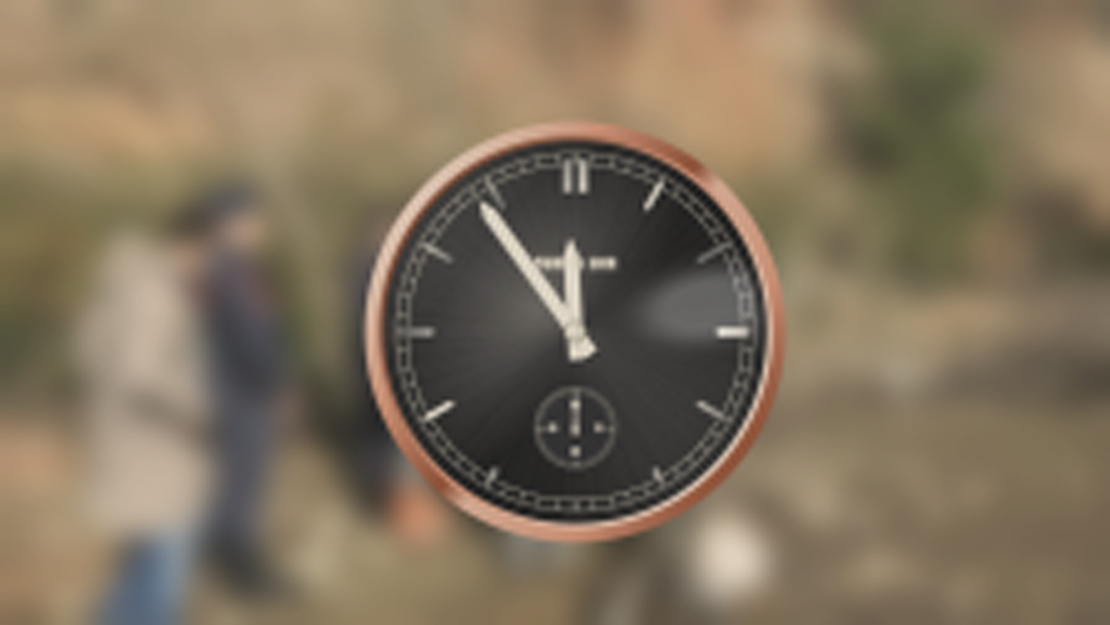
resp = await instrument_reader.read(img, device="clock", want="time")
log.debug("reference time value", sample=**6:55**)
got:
**11:54**
